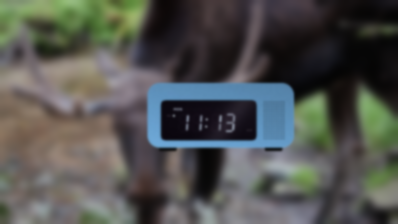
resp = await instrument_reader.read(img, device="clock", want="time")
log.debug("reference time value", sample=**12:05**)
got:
**11:13**
